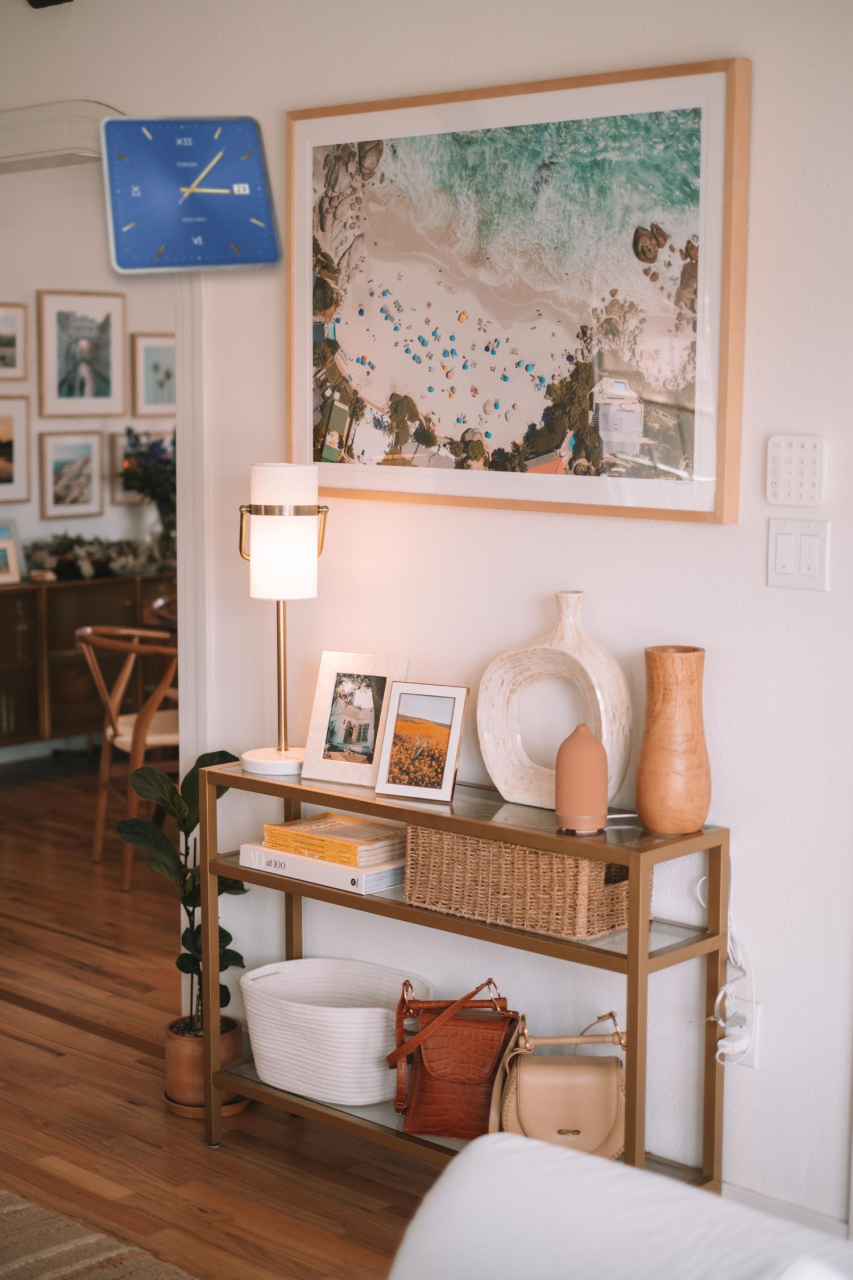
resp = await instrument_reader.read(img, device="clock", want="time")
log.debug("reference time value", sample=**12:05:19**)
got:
**3:07:07**
